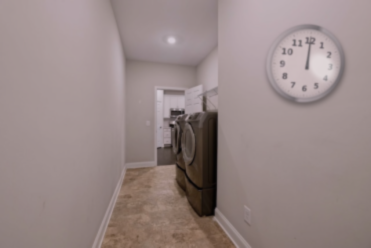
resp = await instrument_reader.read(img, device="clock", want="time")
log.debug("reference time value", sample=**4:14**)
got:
**12:00**
